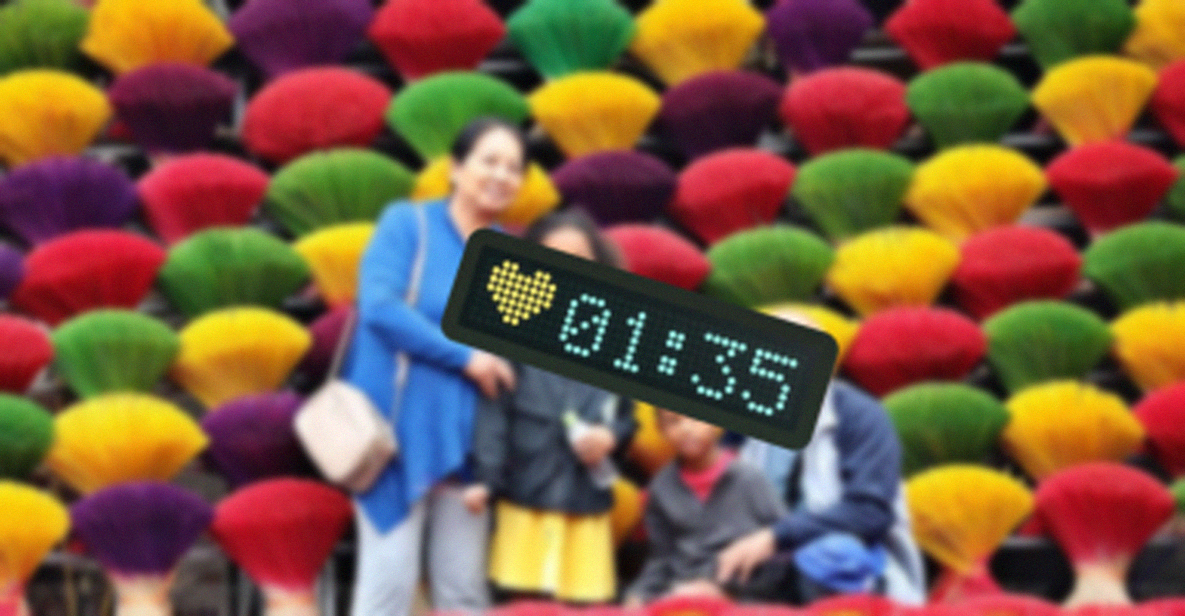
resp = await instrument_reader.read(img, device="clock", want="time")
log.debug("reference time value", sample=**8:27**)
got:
**1:35**
